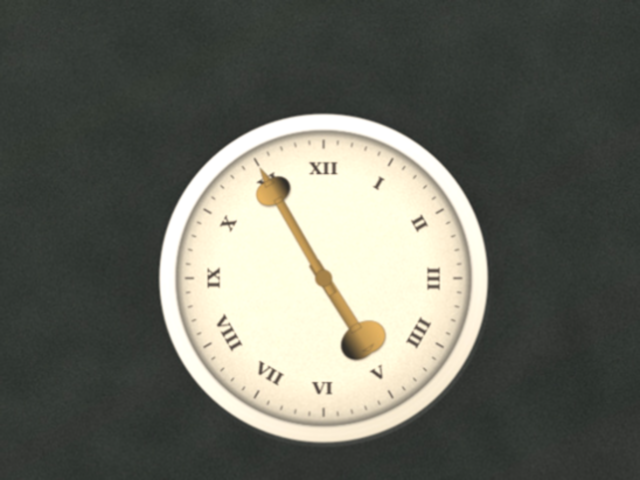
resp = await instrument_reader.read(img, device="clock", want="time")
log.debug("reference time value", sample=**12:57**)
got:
**4:55**
